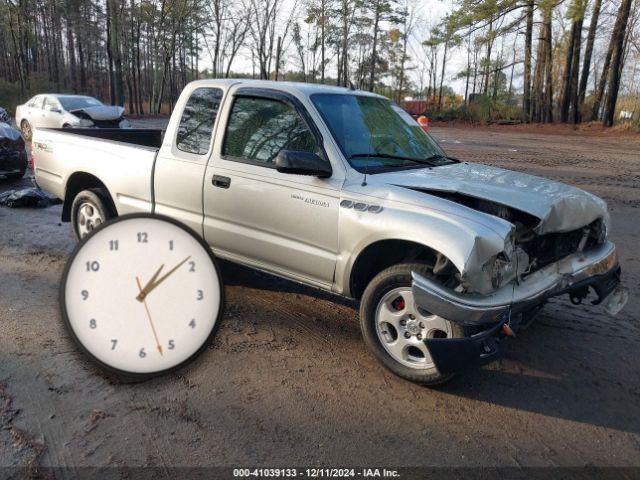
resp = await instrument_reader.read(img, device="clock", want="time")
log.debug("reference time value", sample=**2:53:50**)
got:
**1:08:27**
